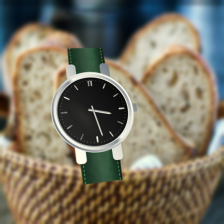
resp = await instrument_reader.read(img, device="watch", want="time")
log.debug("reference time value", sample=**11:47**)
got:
**3:28**
